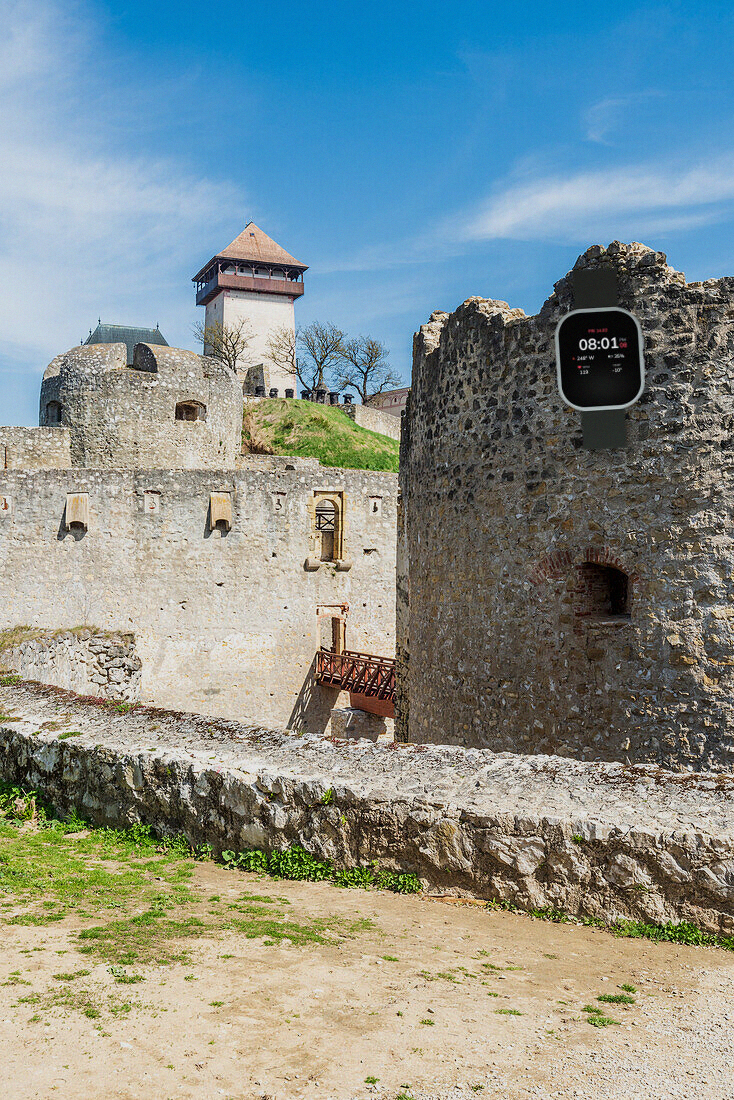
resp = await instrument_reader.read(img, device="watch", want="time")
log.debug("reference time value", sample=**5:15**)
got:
**8:01**
